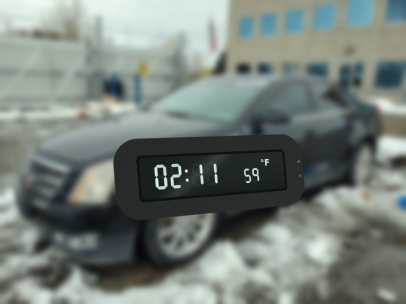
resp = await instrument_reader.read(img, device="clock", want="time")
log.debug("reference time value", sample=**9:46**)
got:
**2:11**
